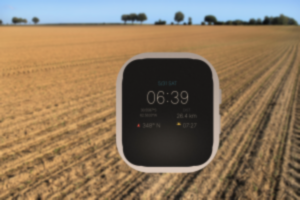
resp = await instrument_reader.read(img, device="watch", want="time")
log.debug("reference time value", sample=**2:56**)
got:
**6:39**
